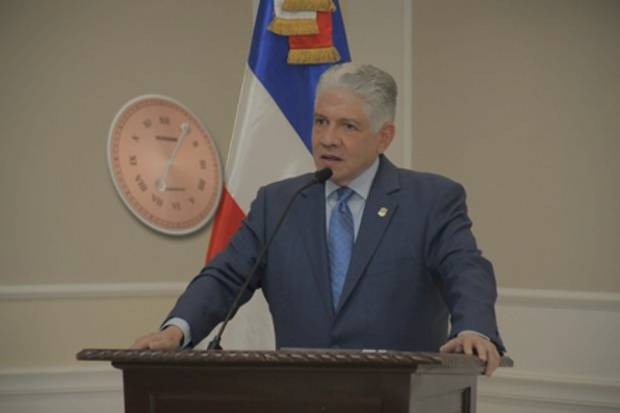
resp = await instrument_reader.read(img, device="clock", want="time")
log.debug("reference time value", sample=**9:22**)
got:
**7:06**
